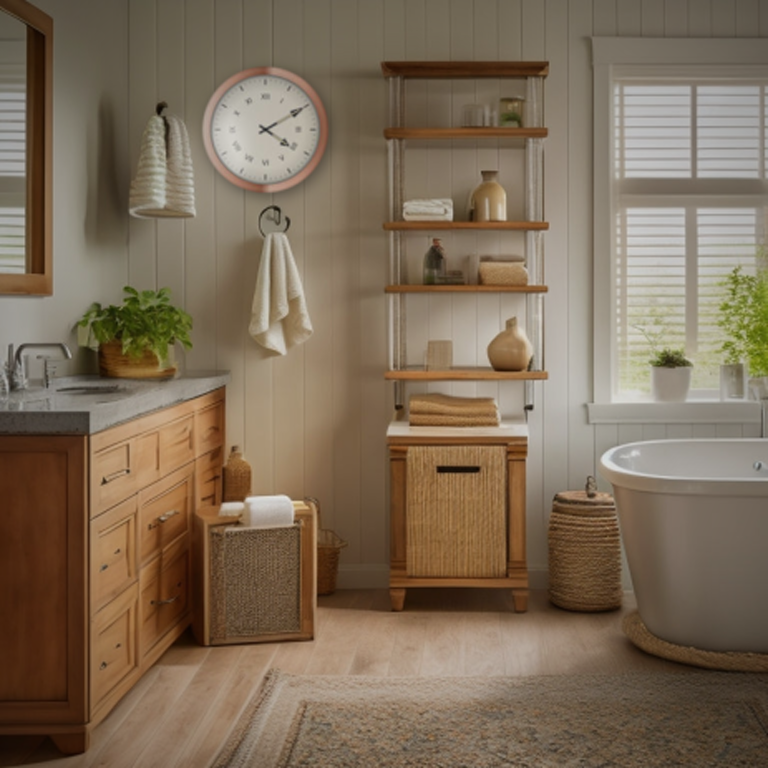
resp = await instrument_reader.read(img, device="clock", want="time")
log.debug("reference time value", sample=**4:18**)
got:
**4:10**
